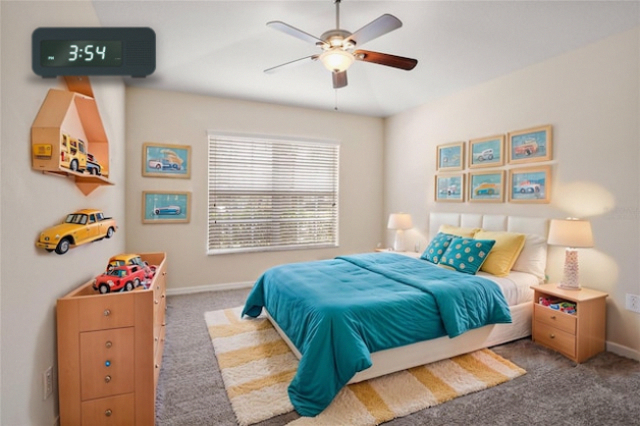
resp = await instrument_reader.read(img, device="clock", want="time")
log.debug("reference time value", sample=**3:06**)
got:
**3:54**
